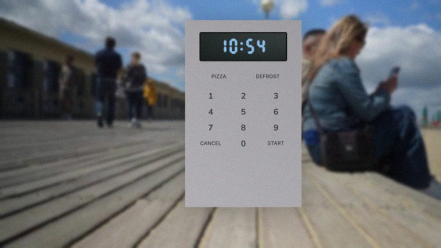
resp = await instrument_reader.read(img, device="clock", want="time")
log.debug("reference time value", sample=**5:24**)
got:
**10:54**
